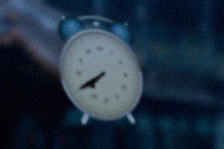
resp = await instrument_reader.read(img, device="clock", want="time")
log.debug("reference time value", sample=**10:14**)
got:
**7:40**
